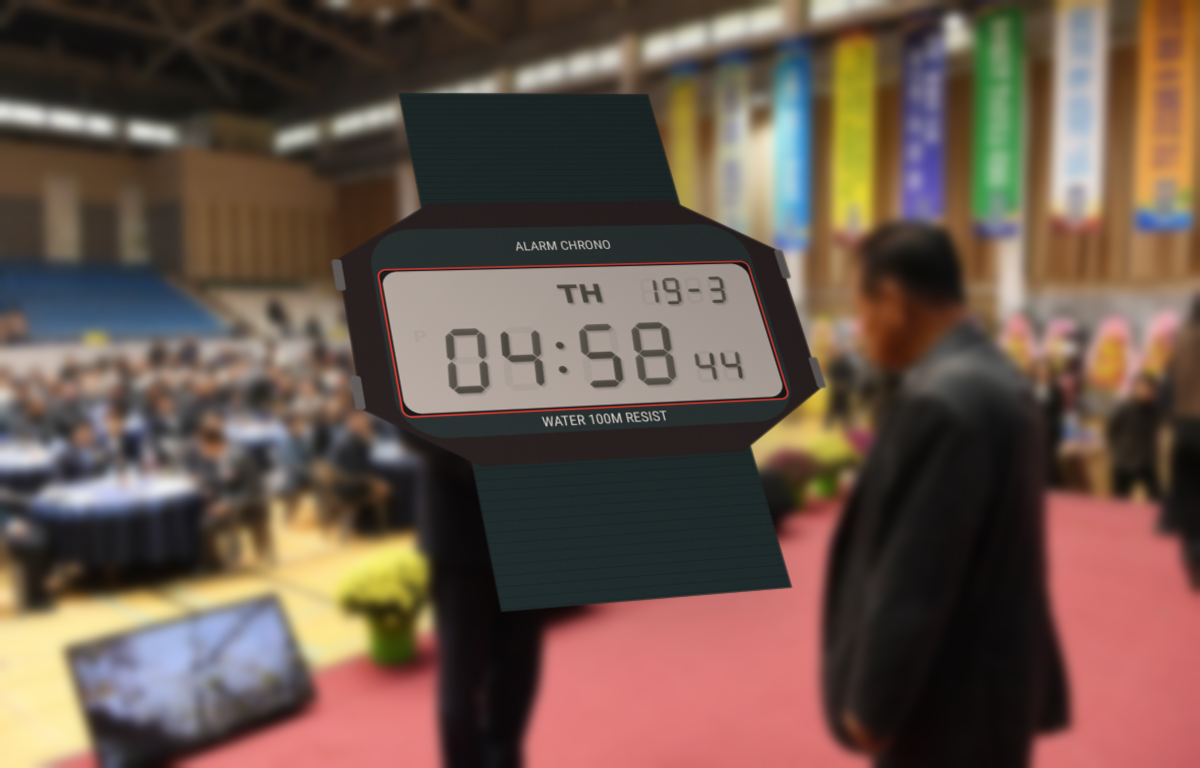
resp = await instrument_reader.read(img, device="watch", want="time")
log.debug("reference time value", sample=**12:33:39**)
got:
**4:58:44**
